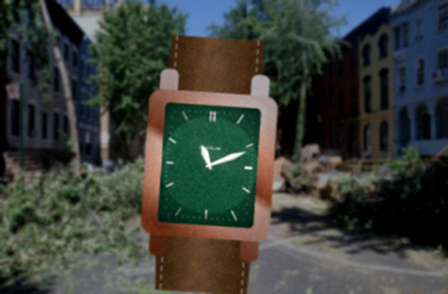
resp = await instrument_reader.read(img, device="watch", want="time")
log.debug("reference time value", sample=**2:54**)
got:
**11:11**
